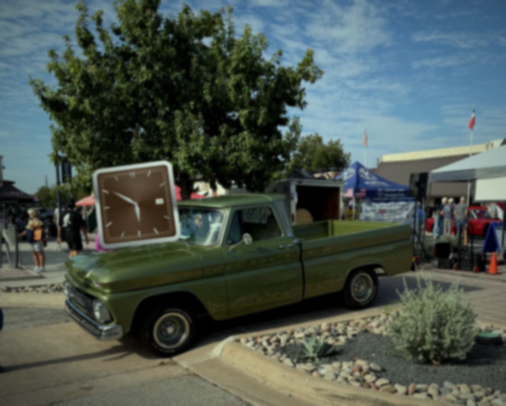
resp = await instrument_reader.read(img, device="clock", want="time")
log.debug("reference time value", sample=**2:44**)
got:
**5:51**
